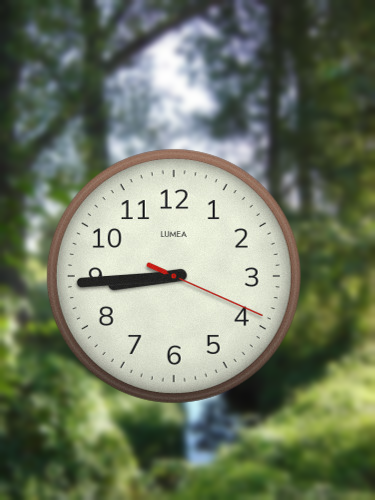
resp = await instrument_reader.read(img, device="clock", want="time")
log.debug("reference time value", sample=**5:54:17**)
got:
**8:44:19**
